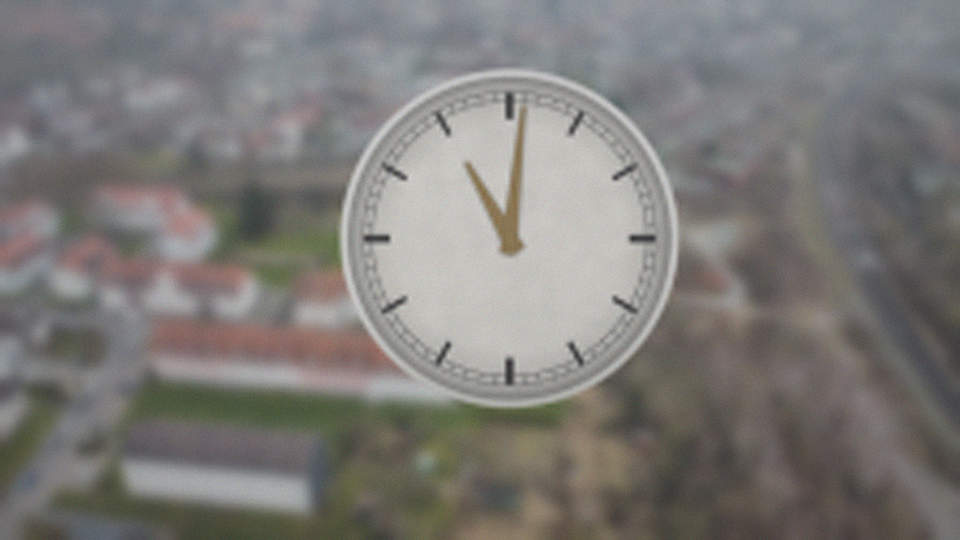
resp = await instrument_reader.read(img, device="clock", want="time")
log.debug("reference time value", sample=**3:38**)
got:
**11:01**
